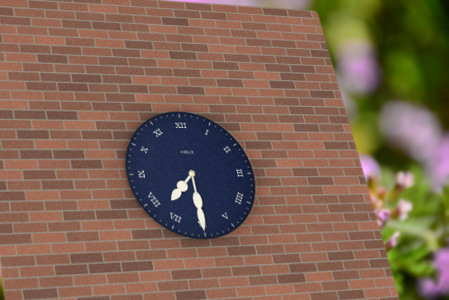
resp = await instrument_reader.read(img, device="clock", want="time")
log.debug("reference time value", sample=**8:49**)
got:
**7:30**
